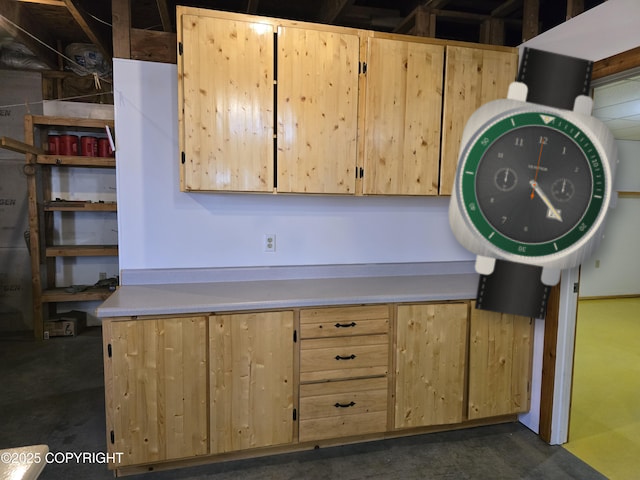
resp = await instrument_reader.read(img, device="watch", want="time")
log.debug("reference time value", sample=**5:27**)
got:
**4:22**
